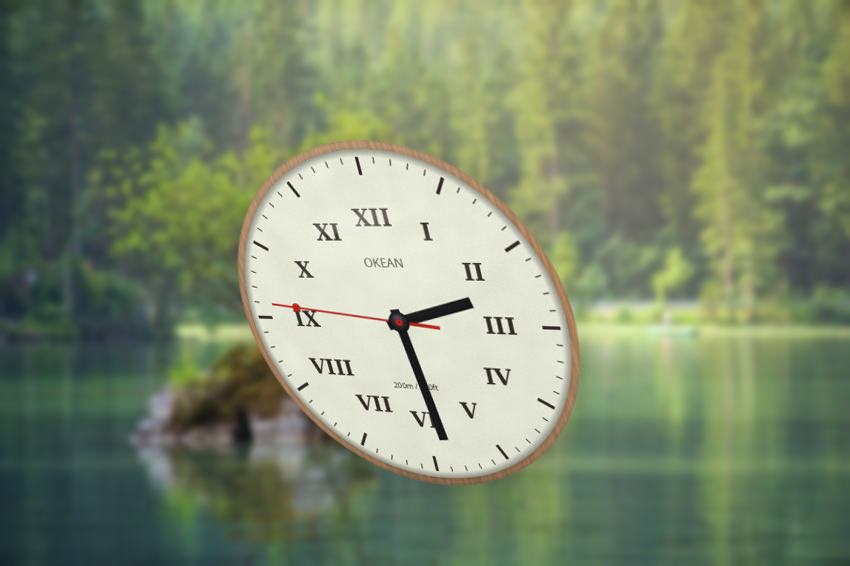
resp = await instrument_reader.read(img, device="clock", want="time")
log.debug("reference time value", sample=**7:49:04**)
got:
**2:28:46**
